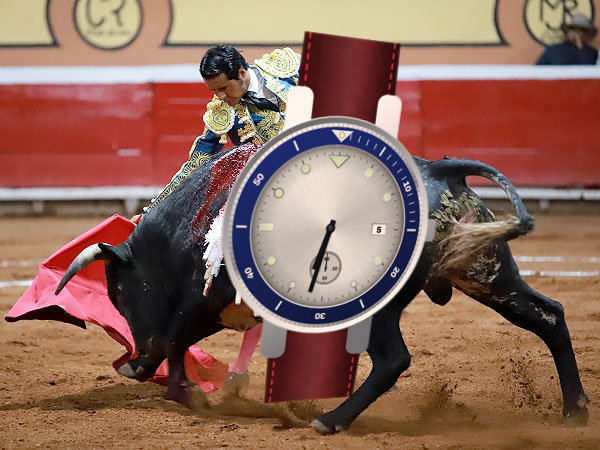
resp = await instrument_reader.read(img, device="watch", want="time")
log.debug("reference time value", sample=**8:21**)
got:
**6:32**
